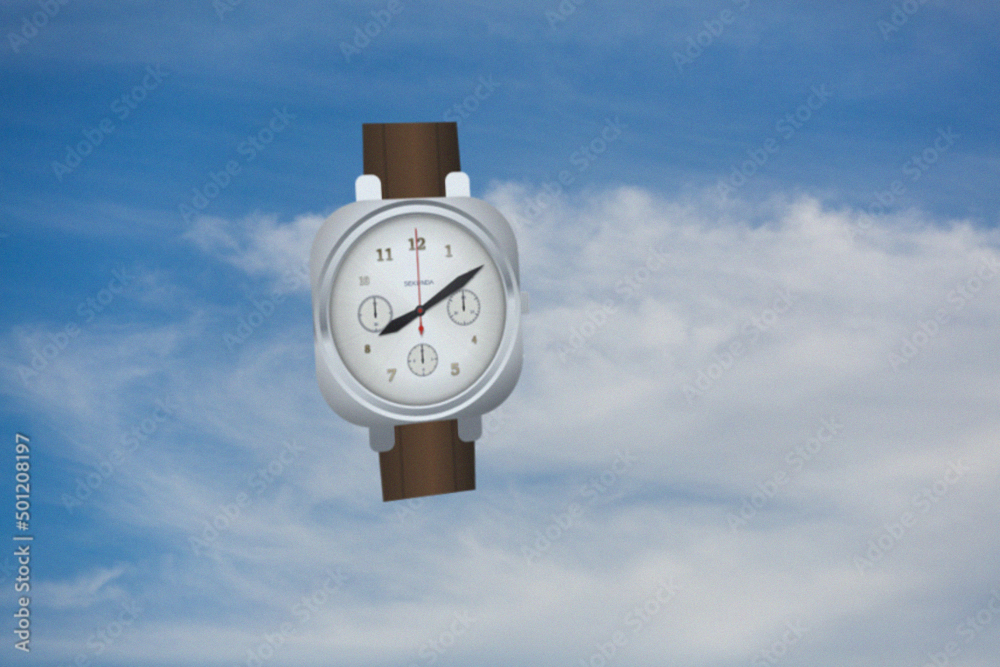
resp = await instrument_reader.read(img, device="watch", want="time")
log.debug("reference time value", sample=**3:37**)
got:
**8:10**
